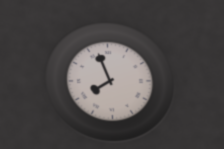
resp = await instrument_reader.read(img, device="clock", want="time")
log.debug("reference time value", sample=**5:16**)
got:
**7:57**
